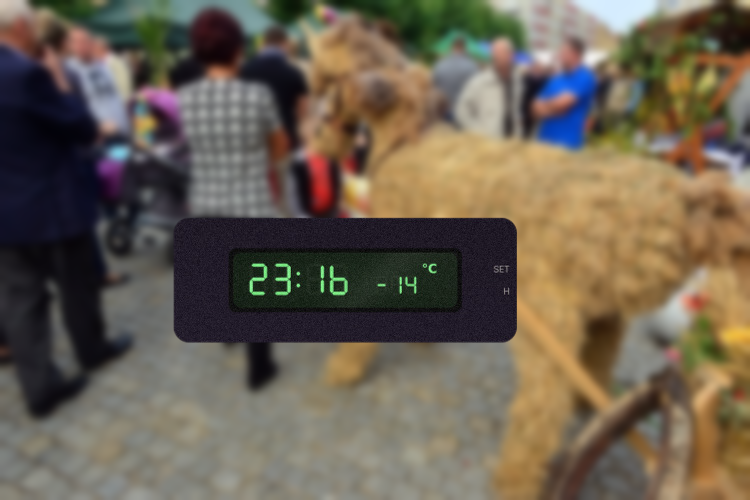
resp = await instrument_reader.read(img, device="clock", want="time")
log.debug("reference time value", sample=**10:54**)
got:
**23:16**
